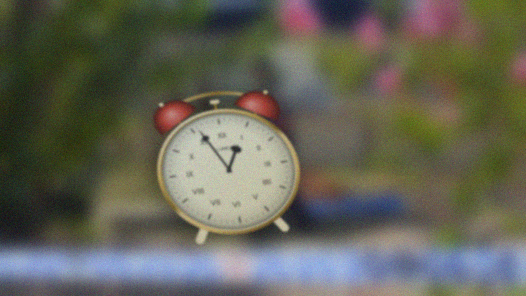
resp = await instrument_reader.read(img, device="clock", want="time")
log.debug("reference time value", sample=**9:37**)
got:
**12:56**
